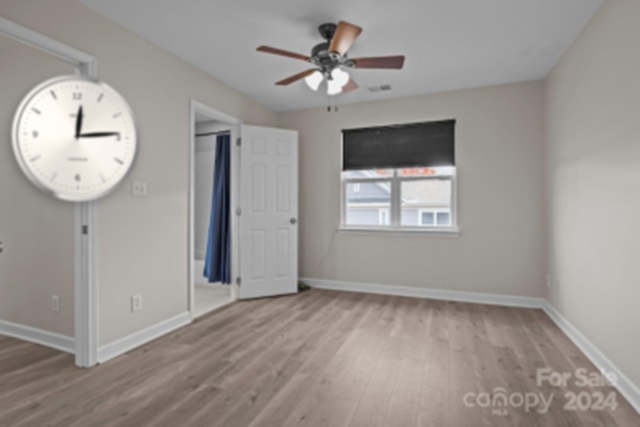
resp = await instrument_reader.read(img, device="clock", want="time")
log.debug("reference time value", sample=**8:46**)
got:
**12:14**
